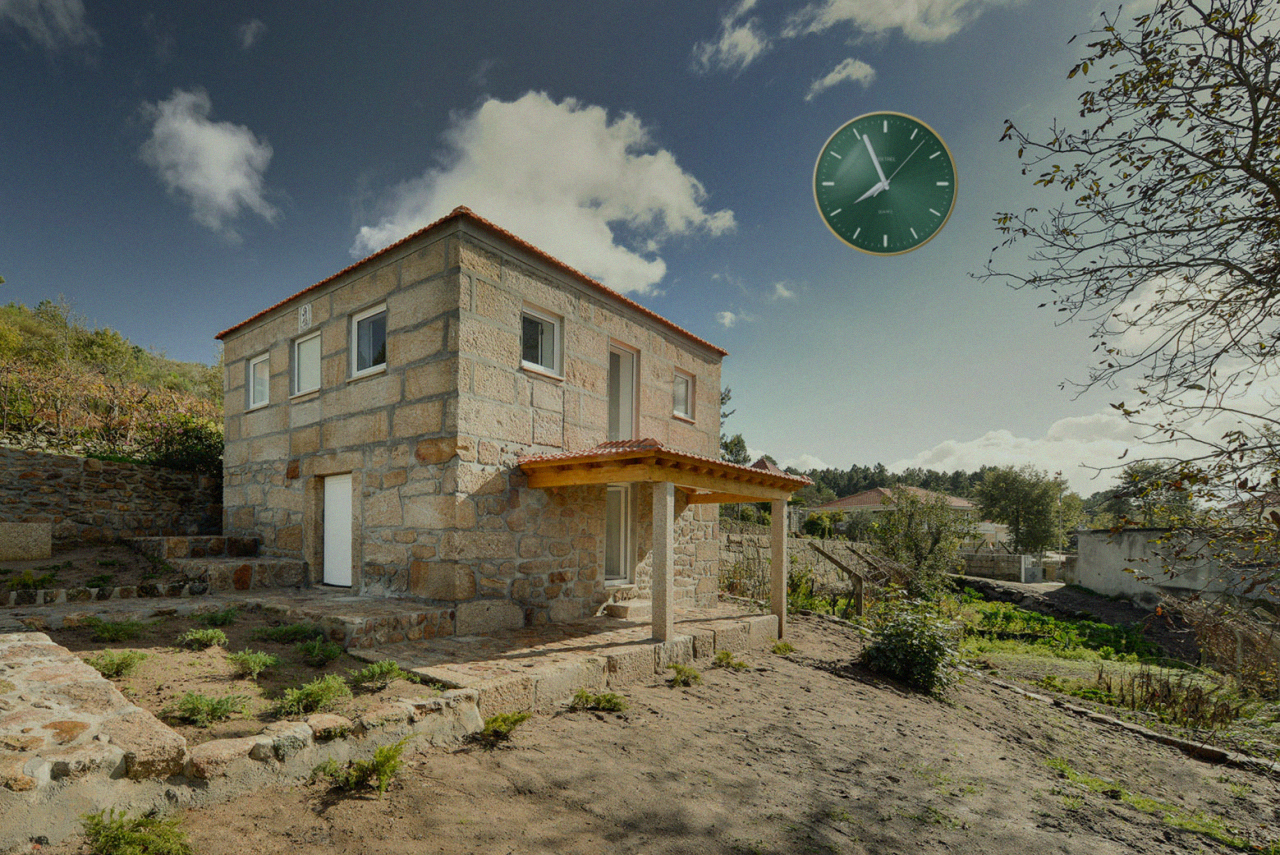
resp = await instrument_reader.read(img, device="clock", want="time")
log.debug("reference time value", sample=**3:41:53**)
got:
**7:56:07**
